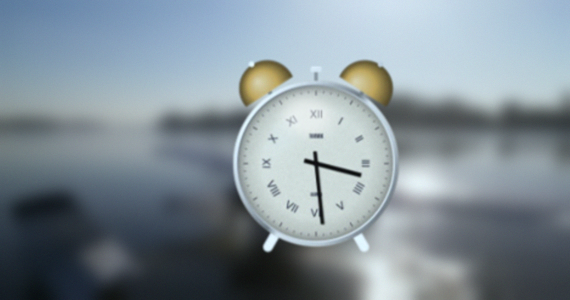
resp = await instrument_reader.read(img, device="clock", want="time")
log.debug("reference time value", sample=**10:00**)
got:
**3:29**
